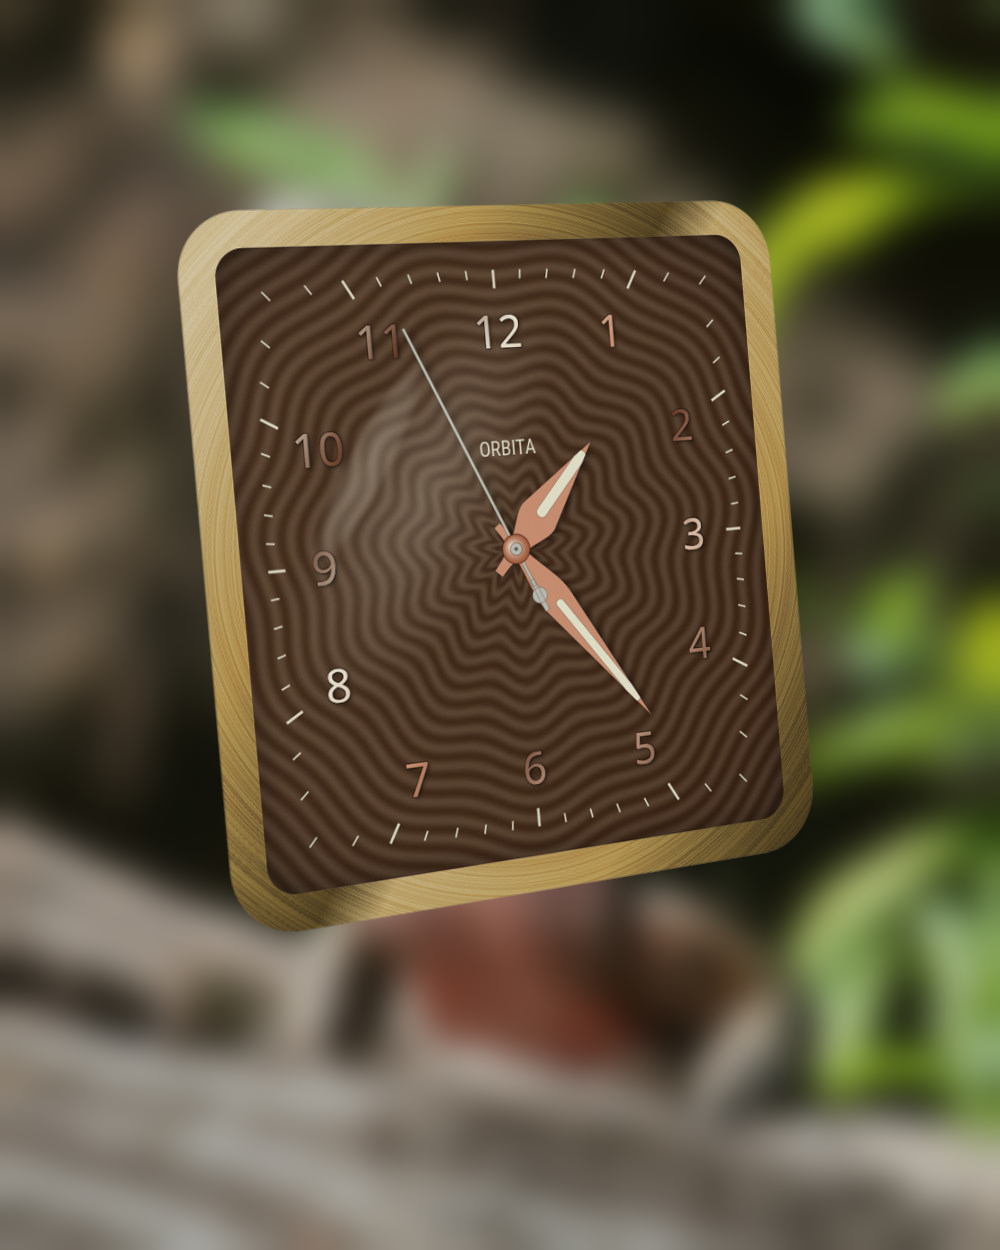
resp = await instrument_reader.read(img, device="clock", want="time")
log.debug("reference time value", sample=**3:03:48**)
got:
**1:23:56**
